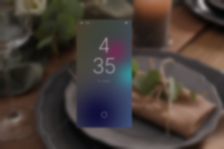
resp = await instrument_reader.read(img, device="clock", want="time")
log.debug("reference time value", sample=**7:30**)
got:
**4:35**
